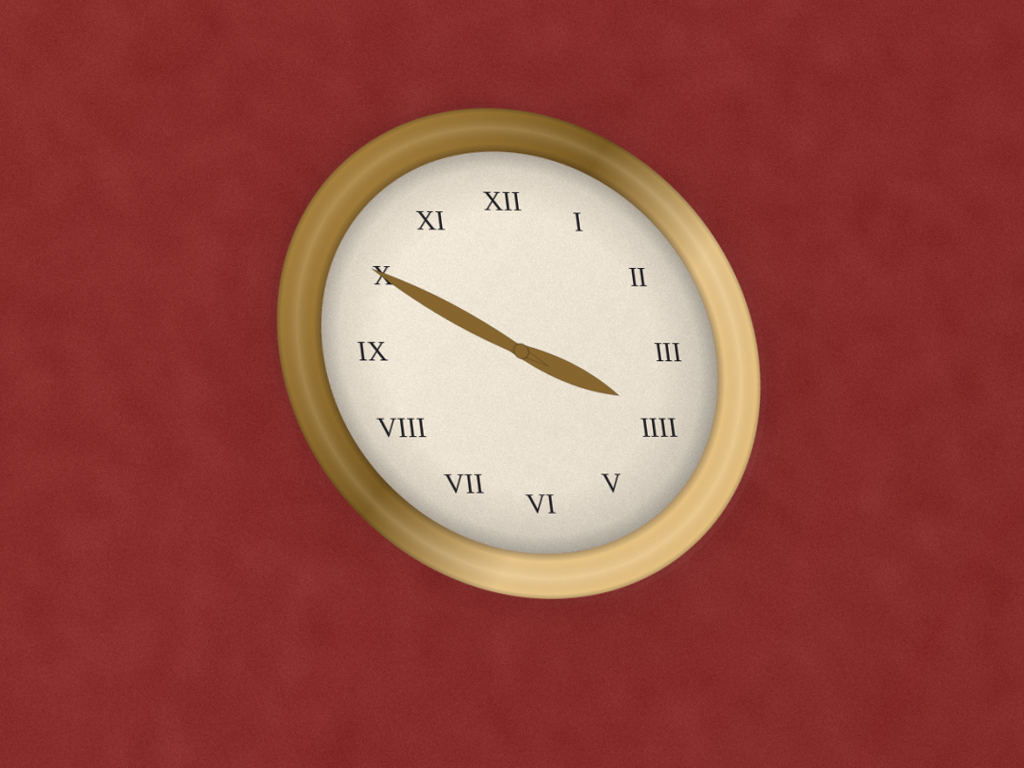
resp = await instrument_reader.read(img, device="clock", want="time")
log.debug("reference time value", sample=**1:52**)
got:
**3:50**
